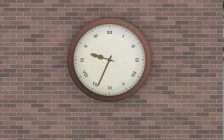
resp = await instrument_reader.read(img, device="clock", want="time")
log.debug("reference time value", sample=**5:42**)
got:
**9:34**
